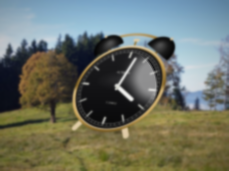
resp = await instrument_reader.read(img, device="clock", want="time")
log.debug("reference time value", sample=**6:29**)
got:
**4:02**
